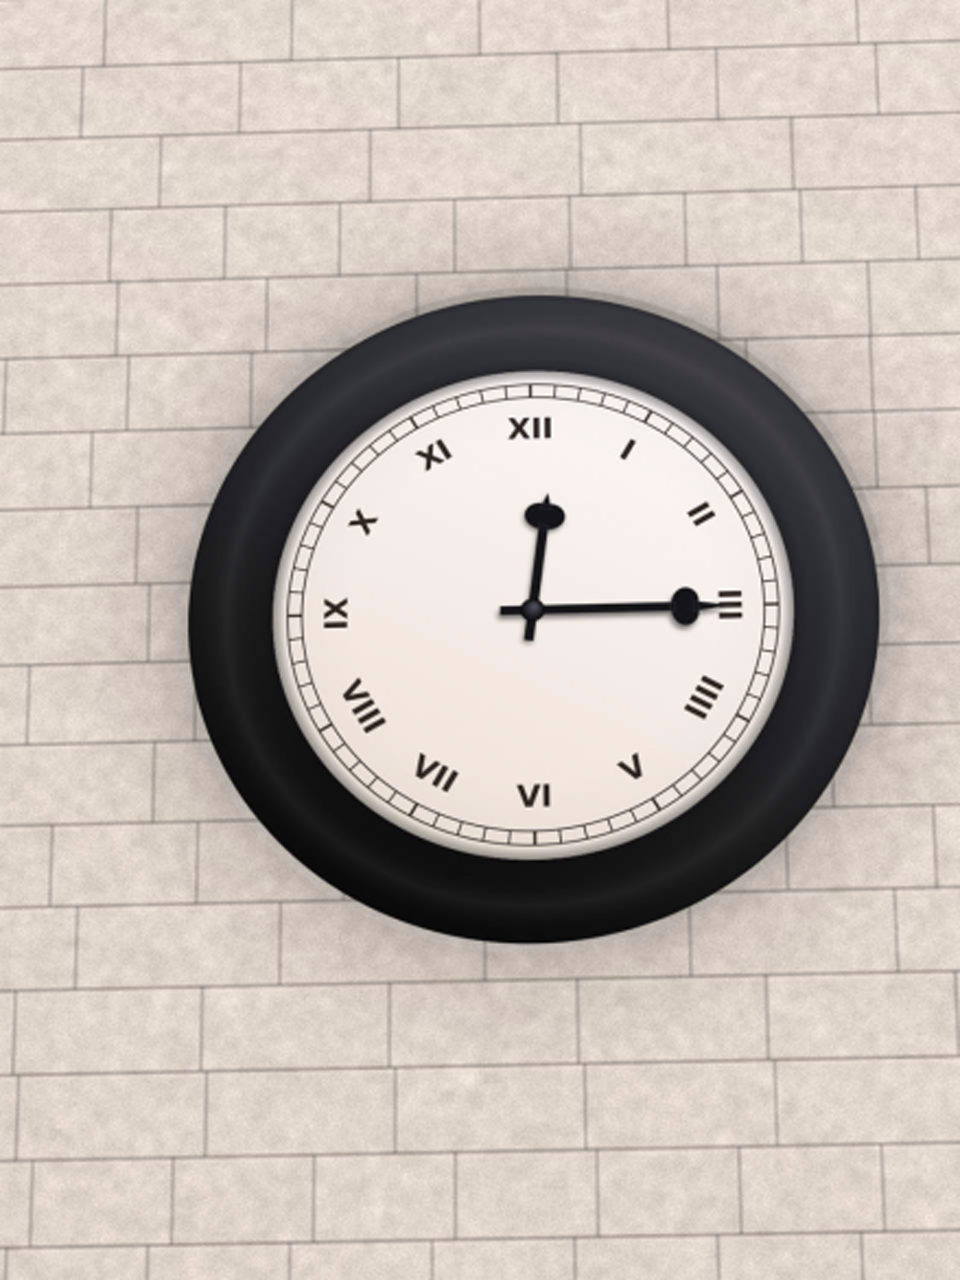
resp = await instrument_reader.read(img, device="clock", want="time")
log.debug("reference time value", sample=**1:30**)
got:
**12:15**
